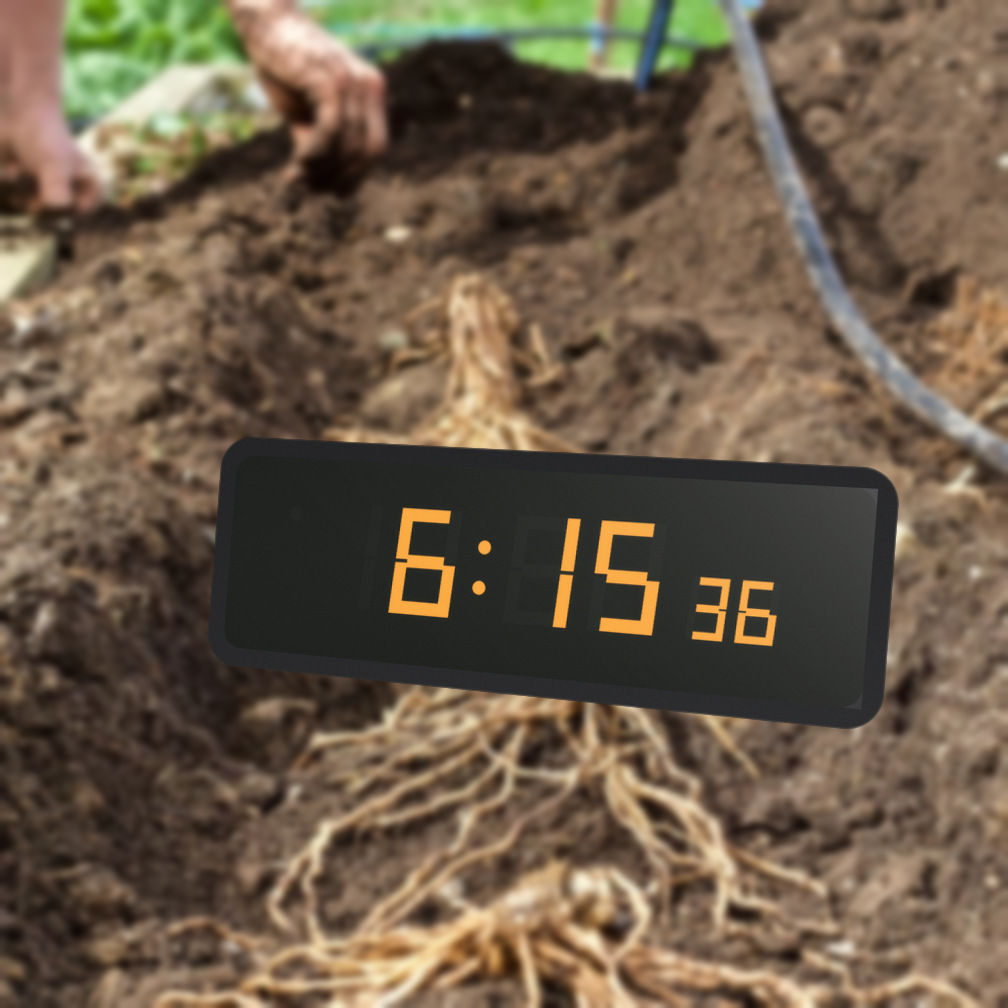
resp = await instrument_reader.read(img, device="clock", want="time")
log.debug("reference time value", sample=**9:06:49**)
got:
**6:15:36**
